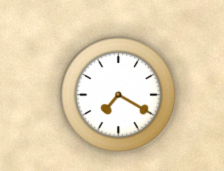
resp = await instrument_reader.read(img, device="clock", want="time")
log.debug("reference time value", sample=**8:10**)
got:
**7:20**
